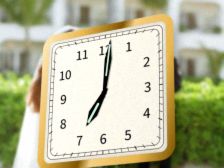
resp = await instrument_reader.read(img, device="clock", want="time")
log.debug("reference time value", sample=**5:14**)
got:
**7:01**
